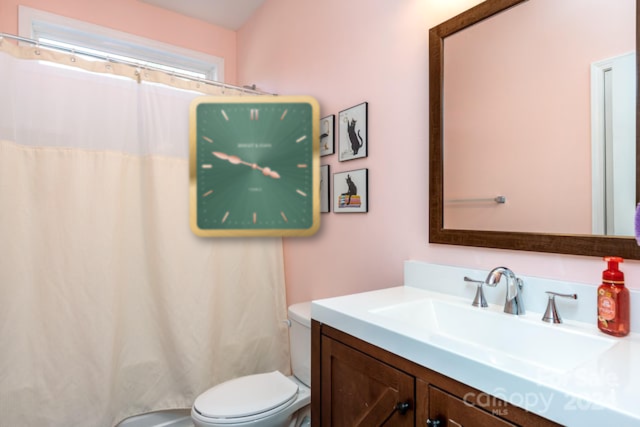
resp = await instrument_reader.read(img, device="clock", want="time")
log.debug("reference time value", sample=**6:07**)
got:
**3:48**
